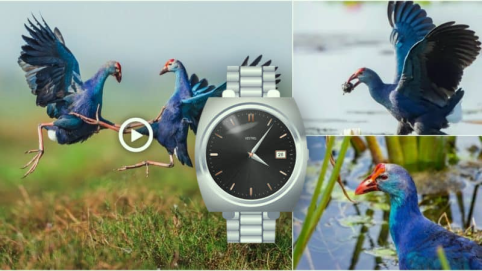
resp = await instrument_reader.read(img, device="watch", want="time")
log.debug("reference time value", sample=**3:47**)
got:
**4:06**
